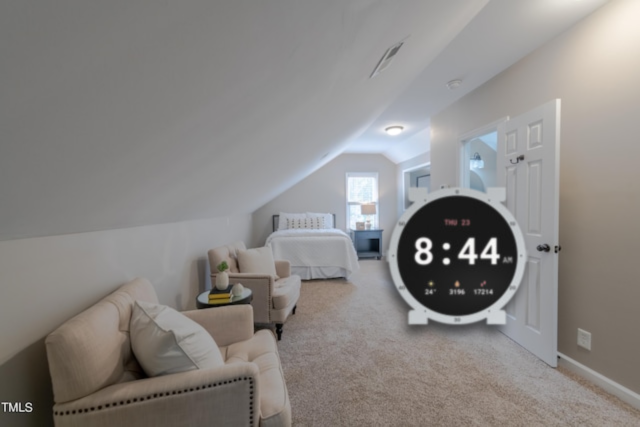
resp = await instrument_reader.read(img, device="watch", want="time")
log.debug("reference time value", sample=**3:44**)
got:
**8:44**
